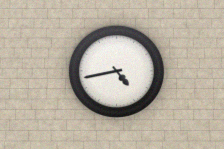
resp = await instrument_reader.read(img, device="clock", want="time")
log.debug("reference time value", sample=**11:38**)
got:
**4:43**
